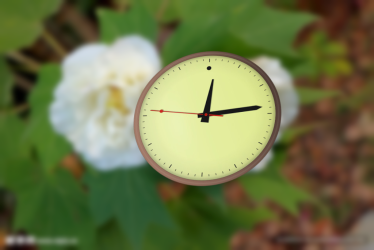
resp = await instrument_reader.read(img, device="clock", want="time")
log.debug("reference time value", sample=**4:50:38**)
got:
**12:13:46**
